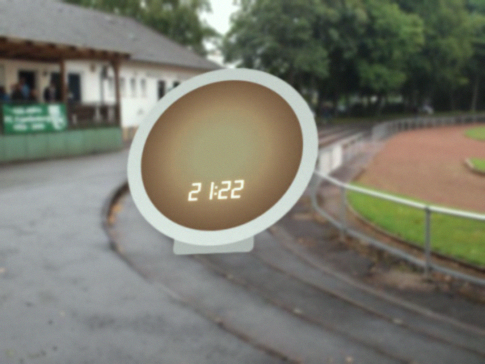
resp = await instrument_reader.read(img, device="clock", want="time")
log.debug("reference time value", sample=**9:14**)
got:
**21:22**
